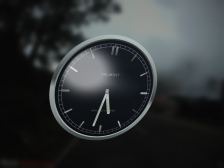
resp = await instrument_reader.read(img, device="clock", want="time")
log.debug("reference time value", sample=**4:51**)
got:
**5:32**
